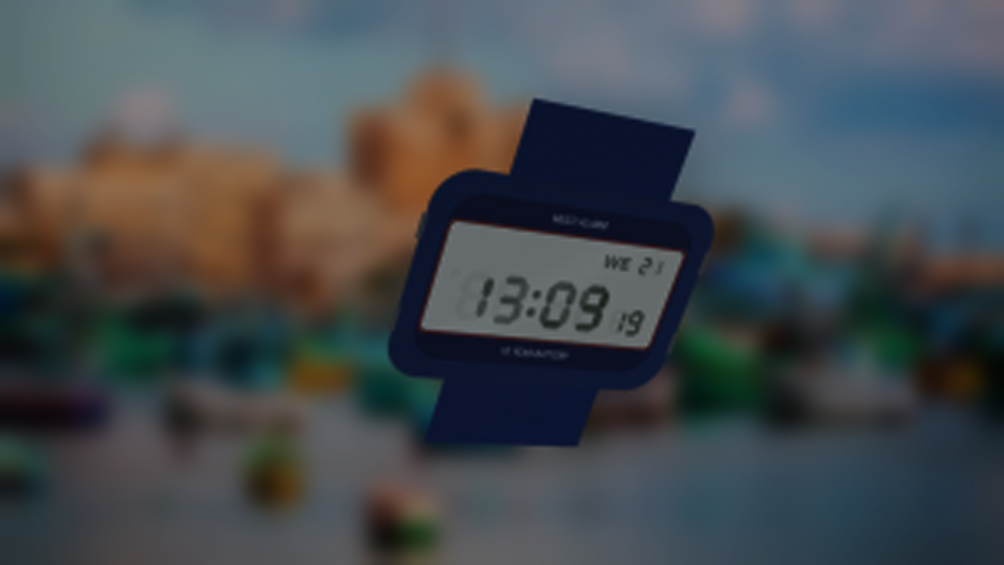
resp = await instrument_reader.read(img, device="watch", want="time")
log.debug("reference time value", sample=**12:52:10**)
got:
**13:09:19**
